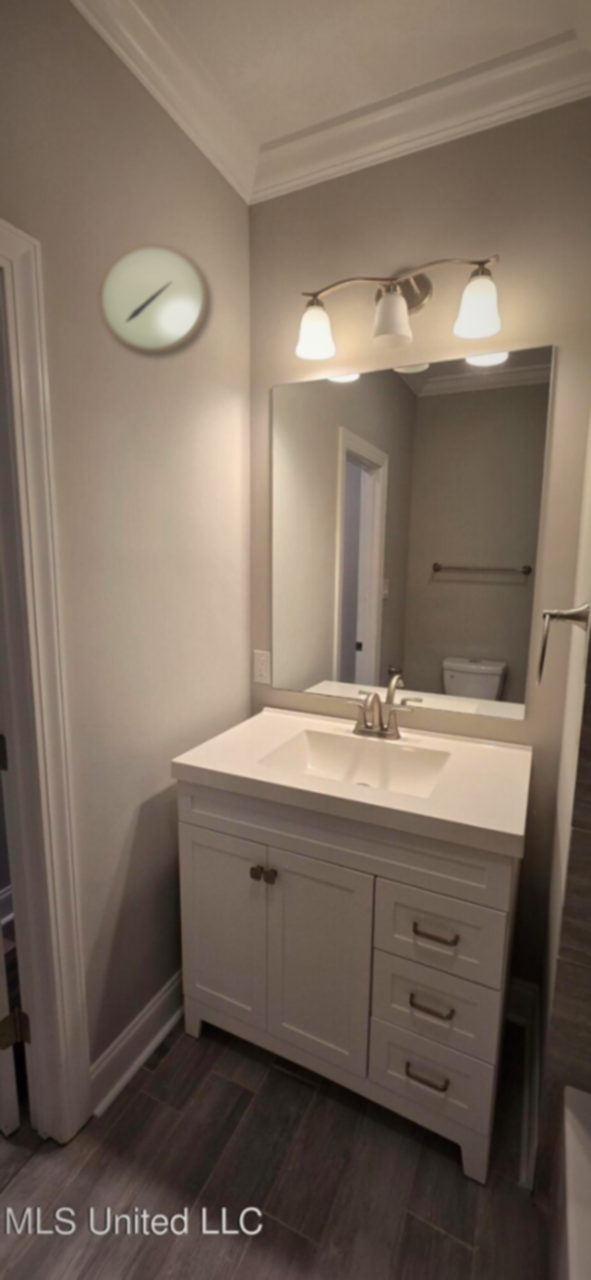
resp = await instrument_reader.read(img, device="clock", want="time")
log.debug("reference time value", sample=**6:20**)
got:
**1:38**
